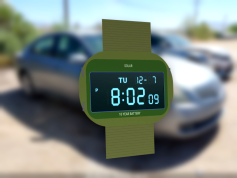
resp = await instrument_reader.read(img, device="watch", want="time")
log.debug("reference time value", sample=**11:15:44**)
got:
**8:02:09**
